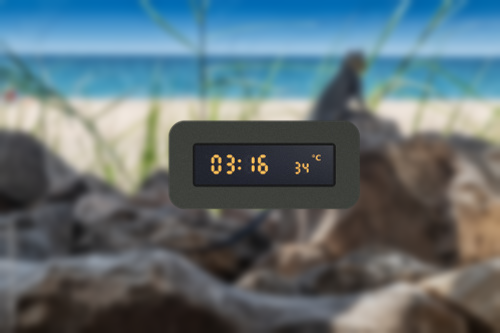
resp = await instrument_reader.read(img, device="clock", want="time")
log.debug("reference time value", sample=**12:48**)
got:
**3:16**
